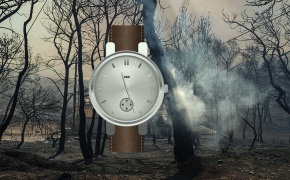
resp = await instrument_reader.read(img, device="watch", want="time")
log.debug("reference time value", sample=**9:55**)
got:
**11:27**
